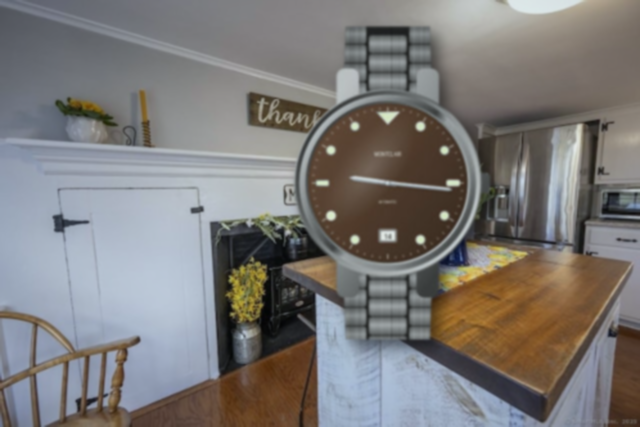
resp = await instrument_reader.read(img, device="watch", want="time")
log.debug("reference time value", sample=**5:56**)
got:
**9:16**
